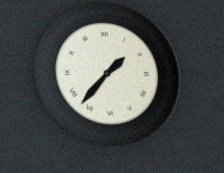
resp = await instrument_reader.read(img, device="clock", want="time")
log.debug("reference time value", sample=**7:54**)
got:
**1:37**
